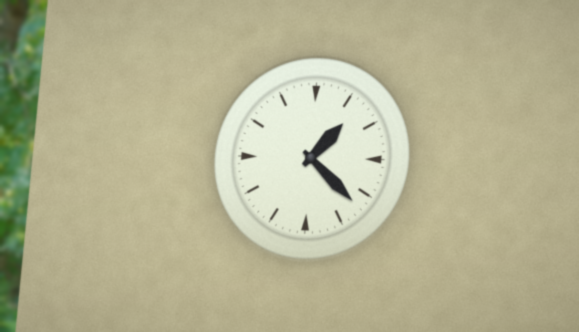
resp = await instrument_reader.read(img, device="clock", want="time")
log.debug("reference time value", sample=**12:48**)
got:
**1:22**
